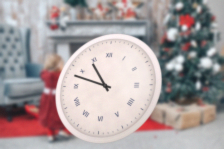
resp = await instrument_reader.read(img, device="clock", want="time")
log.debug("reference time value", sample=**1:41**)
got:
**10:48**
